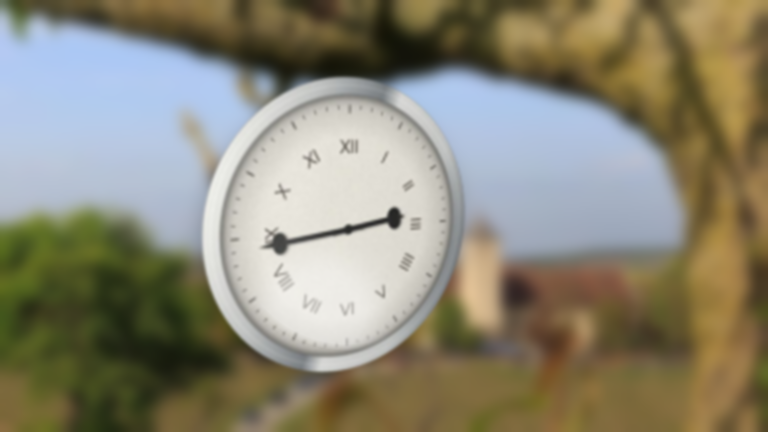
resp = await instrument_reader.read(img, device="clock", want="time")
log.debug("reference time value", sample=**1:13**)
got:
**2:44**
